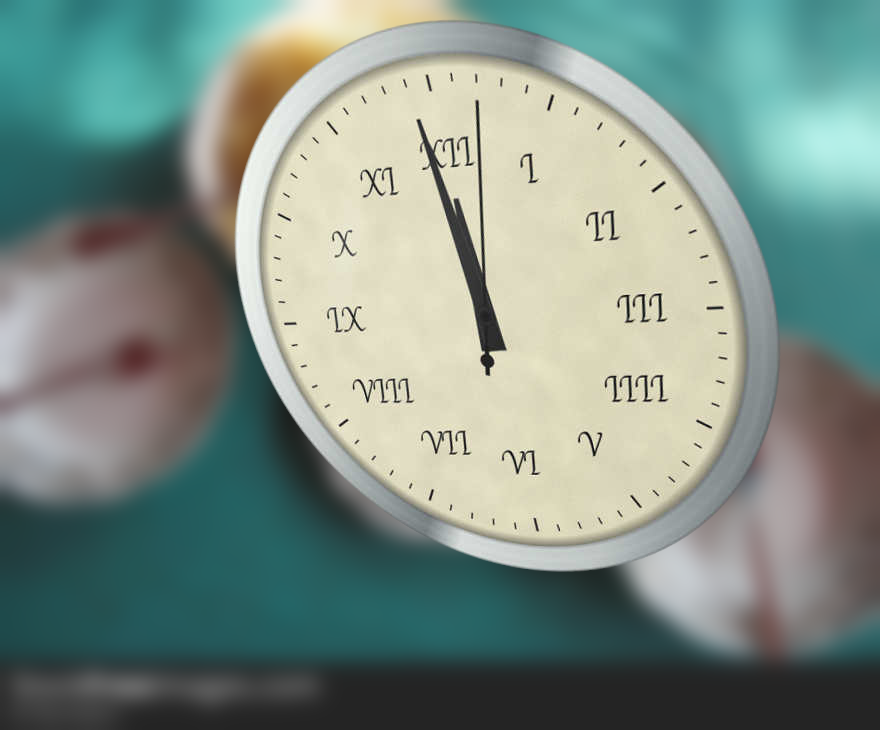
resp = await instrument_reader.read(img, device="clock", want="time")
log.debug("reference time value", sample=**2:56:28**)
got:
**11:59:02**
